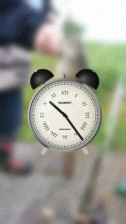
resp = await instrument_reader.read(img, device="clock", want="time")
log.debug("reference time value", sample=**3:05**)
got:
**10:24**
